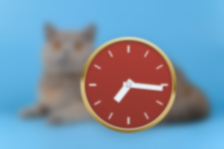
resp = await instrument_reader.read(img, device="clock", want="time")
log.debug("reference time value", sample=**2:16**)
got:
**7:16**
